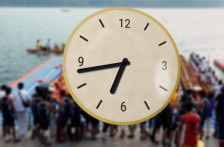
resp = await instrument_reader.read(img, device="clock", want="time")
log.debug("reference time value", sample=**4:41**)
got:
**6:43**
